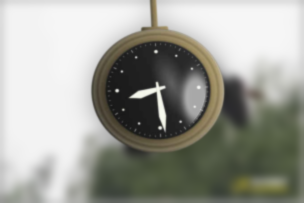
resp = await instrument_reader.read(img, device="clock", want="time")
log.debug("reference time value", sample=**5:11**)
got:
**8:29**
